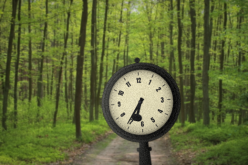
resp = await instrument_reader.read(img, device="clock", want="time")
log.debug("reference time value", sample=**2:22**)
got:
**6:36**
